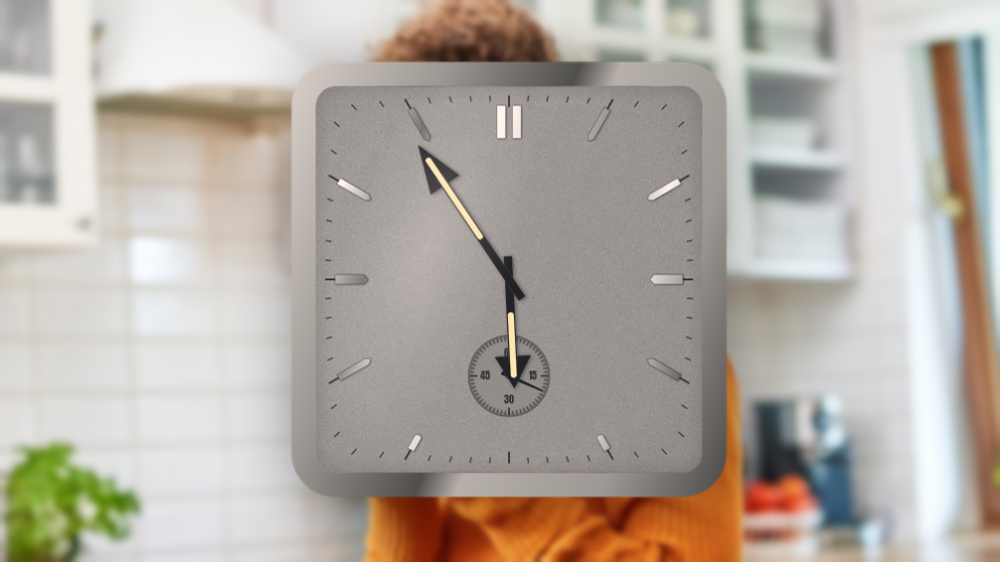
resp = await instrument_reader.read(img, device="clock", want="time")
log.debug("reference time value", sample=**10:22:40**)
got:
**5:54:19**
